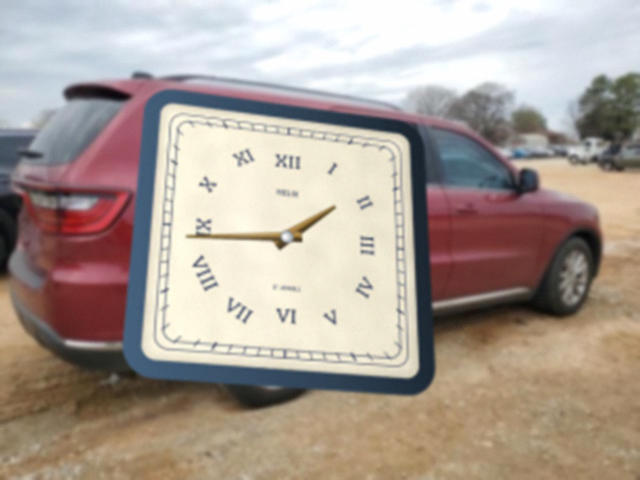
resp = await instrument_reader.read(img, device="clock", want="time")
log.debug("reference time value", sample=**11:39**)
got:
**1:44**
